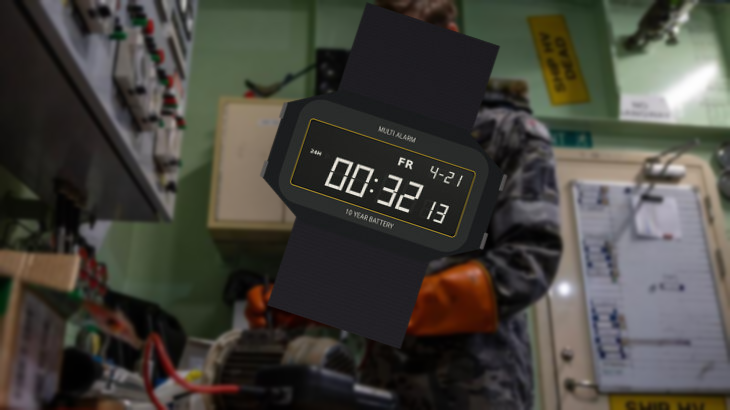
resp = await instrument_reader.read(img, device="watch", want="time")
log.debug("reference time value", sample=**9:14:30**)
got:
**0:32:13**
